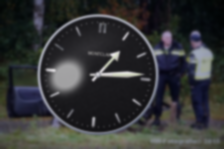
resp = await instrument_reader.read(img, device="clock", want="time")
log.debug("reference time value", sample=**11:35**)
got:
**1:14**
